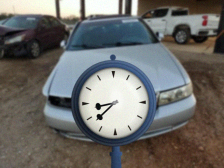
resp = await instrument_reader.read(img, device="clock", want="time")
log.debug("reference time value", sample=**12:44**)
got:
**8:38**
